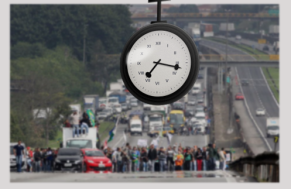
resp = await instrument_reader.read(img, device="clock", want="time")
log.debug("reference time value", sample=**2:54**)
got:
**7:17**
